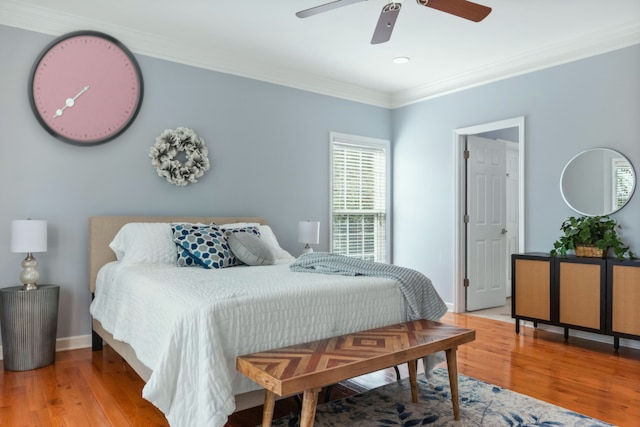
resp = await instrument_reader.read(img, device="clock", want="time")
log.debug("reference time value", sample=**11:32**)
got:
**7:38**
